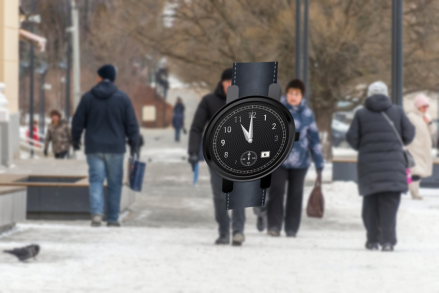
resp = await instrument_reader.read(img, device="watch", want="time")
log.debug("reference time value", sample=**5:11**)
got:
**11:00**
